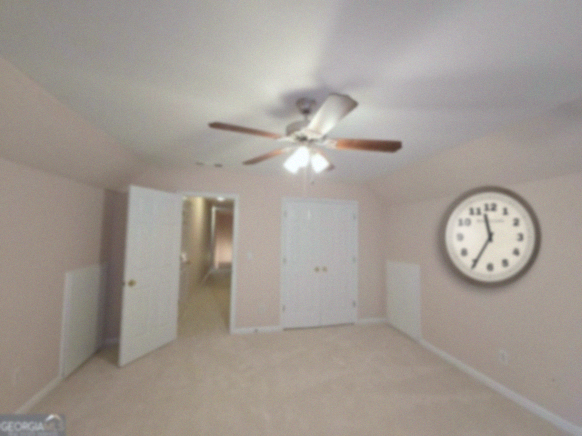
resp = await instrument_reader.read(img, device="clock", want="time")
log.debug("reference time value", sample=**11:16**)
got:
**11:35**
